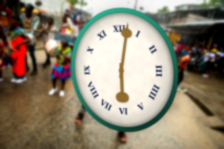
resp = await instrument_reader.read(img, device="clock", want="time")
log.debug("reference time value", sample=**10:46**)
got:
**6:02**
